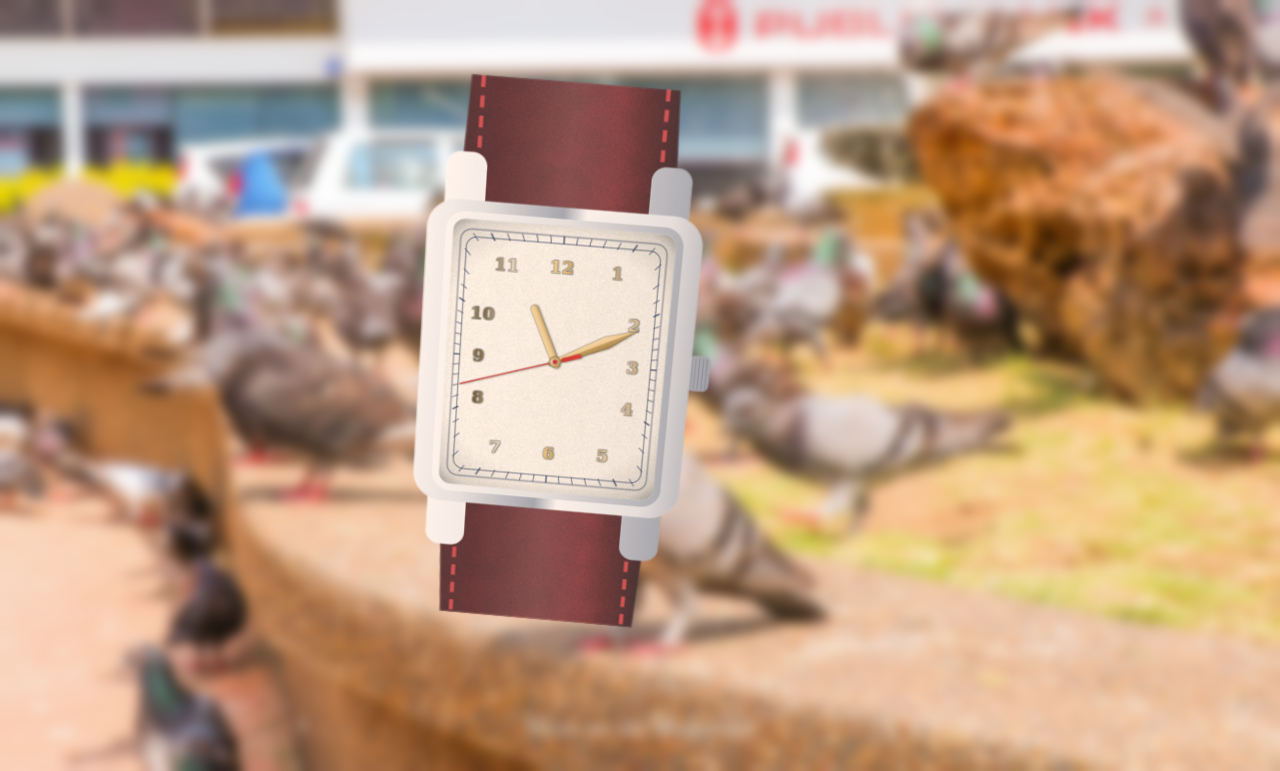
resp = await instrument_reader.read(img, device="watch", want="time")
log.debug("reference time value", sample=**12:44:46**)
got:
**11:10:42**
